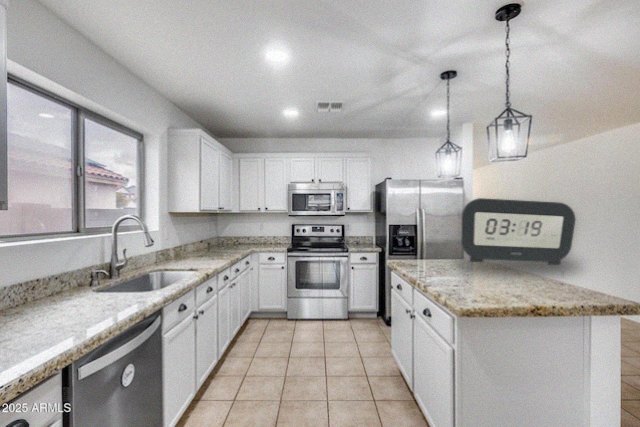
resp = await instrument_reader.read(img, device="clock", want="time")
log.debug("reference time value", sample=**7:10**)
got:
**3:19**
